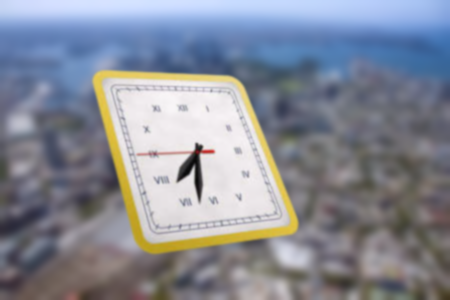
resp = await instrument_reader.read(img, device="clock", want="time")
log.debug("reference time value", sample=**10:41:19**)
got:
**7:32:45**
